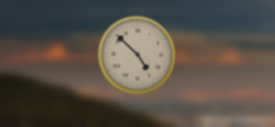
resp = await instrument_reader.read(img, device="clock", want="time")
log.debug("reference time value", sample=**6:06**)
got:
**4:52**
